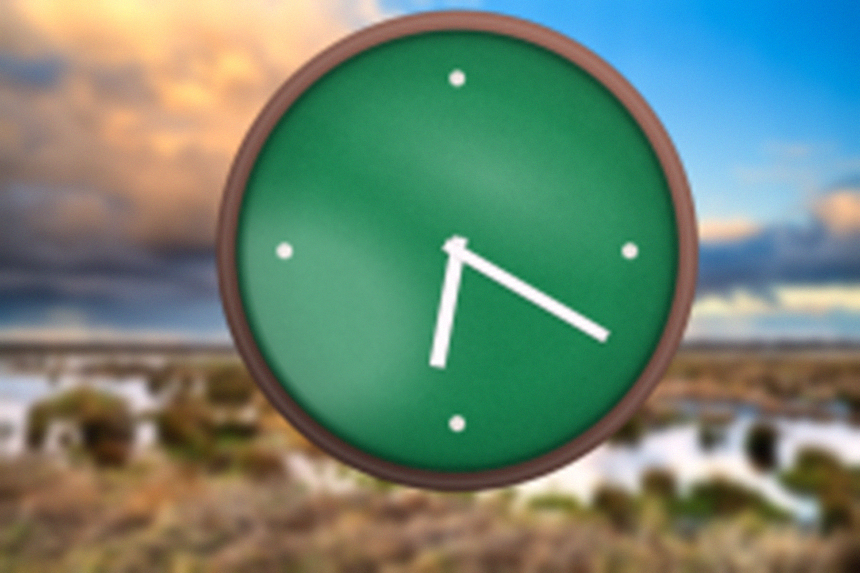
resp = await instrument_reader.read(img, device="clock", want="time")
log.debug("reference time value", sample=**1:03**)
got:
**6:20**
